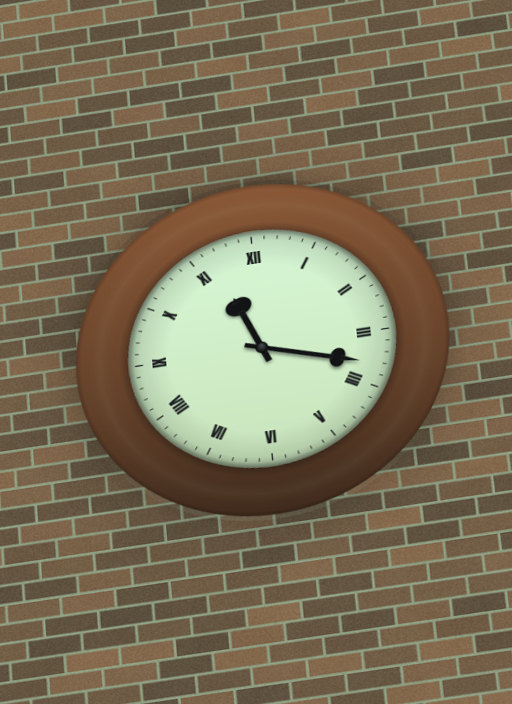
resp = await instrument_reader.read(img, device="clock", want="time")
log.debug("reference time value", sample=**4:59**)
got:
**11:18**
